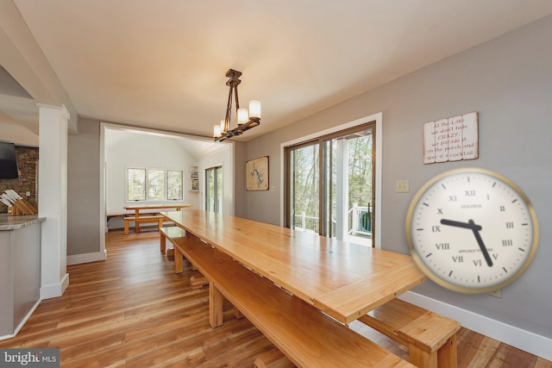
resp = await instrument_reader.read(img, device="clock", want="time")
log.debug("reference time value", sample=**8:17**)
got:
**9:27**
